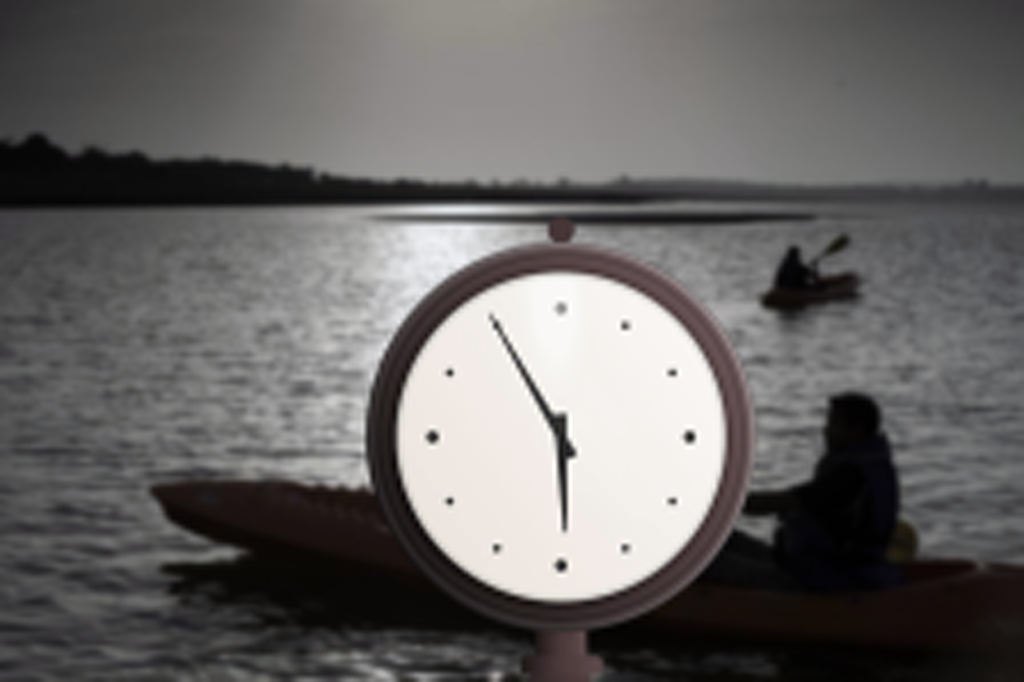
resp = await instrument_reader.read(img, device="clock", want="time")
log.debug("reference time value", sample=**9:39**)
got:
**5:55**
